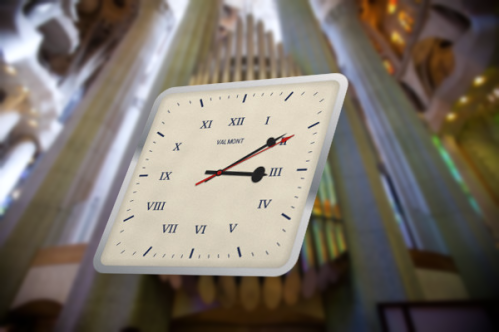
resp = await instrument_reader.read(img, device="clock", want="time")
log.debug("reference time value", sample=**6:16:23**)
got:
**3:09:10**
